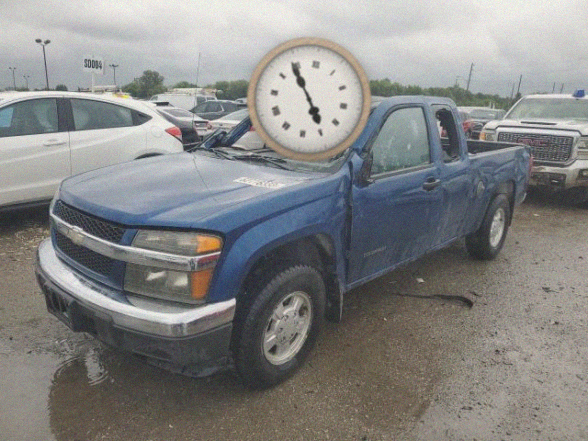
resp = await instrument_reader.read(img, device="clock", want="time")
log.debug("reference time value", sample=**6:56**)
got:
**4:54**
